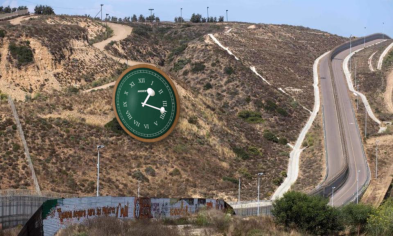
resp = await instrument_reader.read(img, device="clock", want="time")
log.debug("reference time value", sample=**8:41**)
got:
**1:18**
